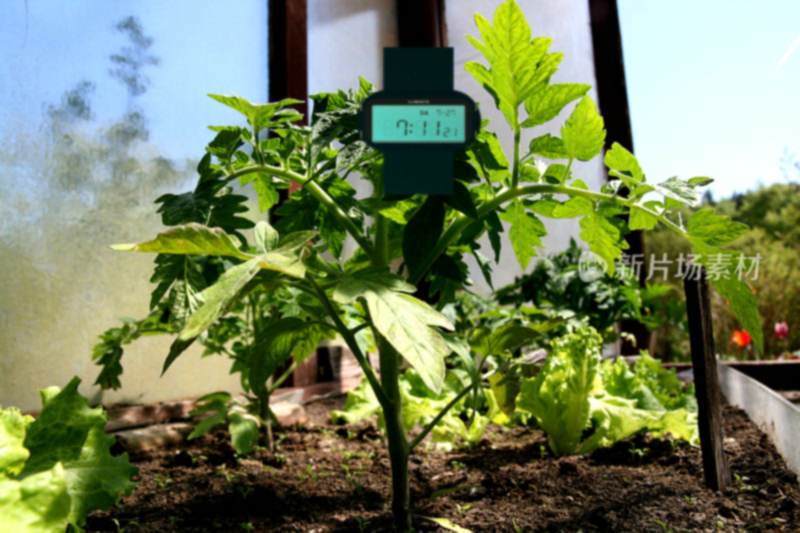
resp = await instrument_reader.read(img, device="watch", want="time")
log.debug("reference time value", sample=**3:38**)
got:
**7:11**
